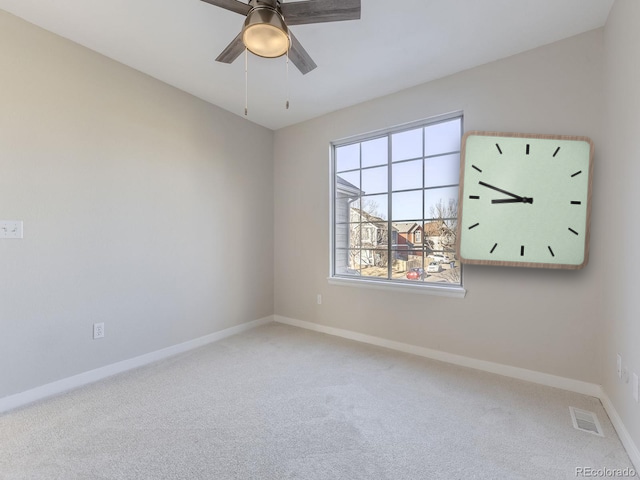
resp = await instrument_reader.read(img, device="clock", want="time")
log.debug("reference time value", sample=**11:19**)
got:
**8:48**
